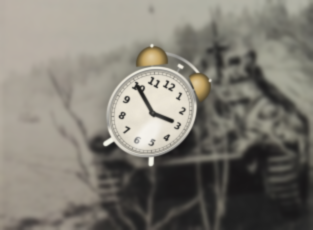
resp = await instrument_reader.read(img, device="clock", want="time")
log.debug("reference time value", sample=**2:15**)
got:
**2:50**
